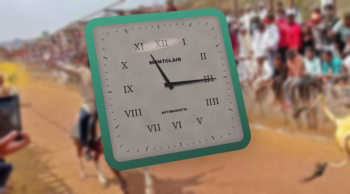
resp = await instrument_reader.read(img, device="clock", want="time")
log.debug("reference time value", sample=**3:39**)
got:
**11:15**
